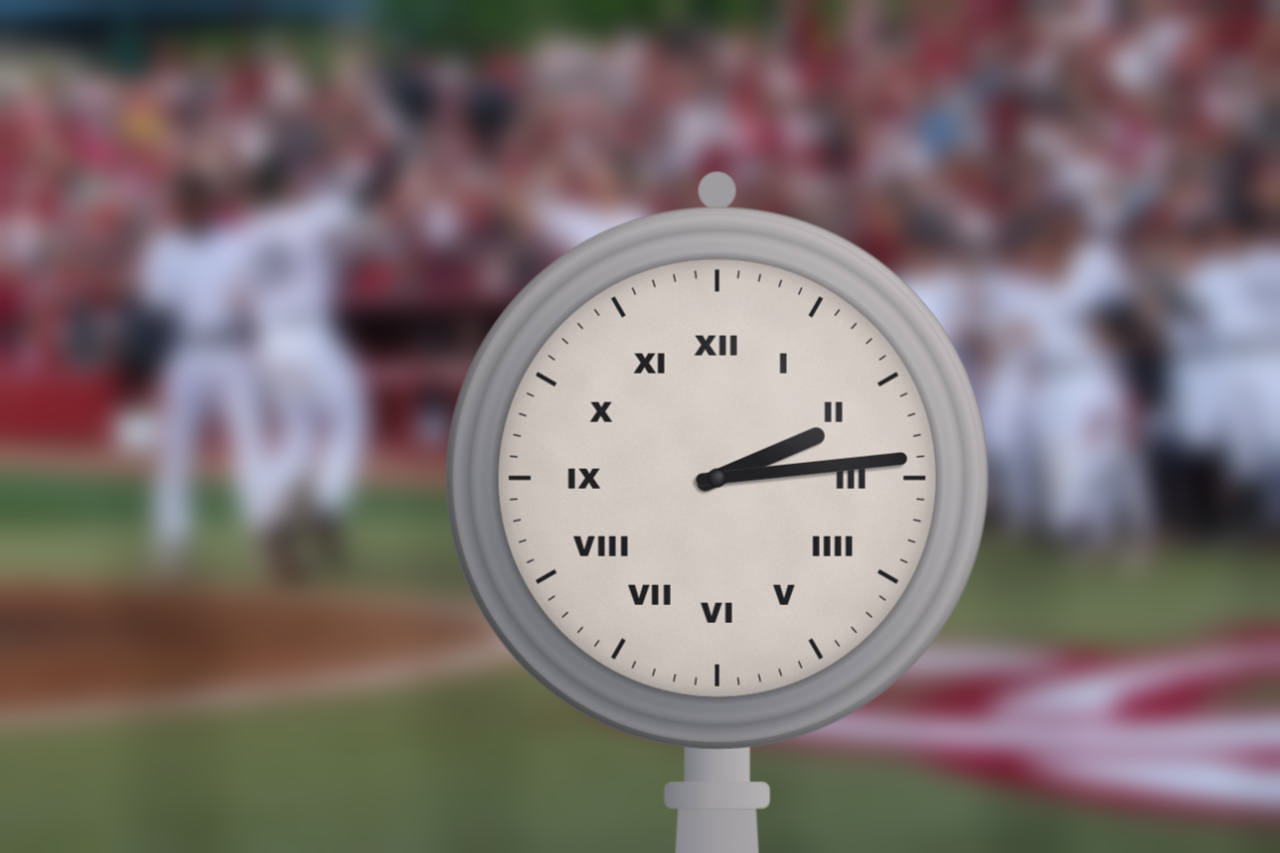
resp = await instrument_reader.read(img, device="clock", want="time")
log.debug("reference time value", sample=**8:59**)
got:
**2:14**
